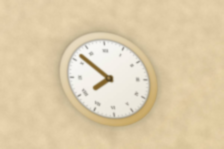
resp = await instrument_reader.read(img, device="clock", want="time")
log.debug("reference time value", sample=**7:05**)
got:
**7:52**
